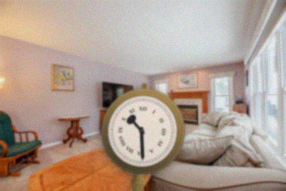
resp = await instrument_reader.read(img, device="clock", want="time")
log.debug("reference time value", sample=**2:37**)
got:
**10:29**
